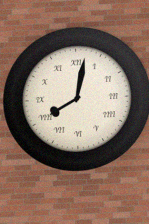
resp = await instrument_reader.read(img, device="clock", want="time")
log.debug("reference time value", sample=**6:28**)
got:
**8:02**
